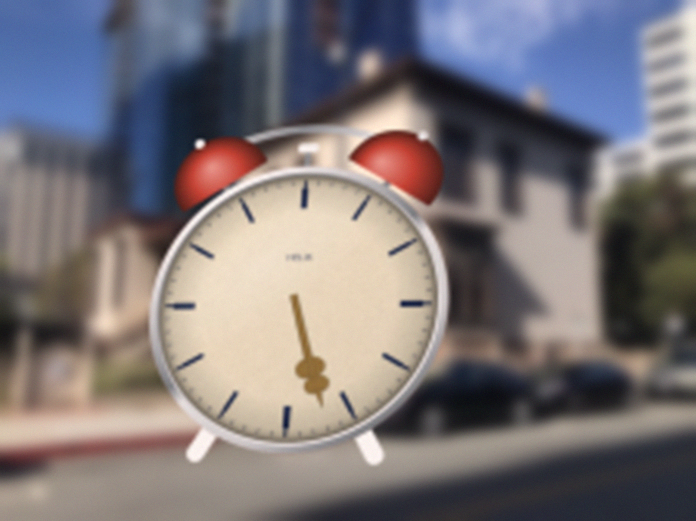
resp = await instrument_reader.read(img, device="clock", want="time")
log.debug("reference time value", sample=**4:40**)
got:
**5:27**
